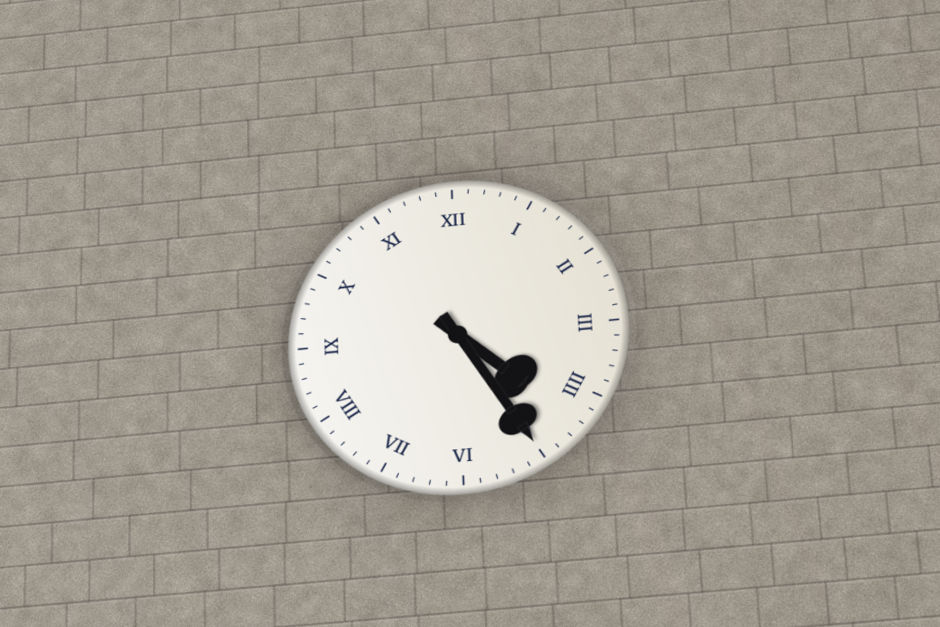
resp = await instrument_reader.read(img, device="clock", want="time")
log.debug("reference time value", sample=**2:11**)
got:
**4:25**
